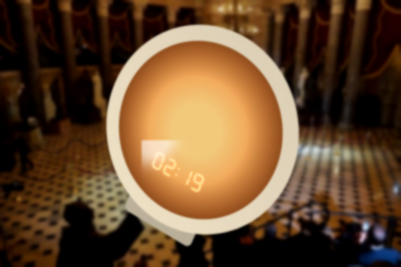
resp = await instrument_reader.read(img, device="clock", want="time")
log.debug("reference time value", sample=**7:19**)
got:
**2:19**
